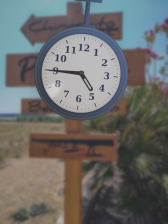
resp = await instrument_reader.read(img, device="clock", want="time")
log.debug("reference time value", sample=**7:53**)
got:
**4:45**
